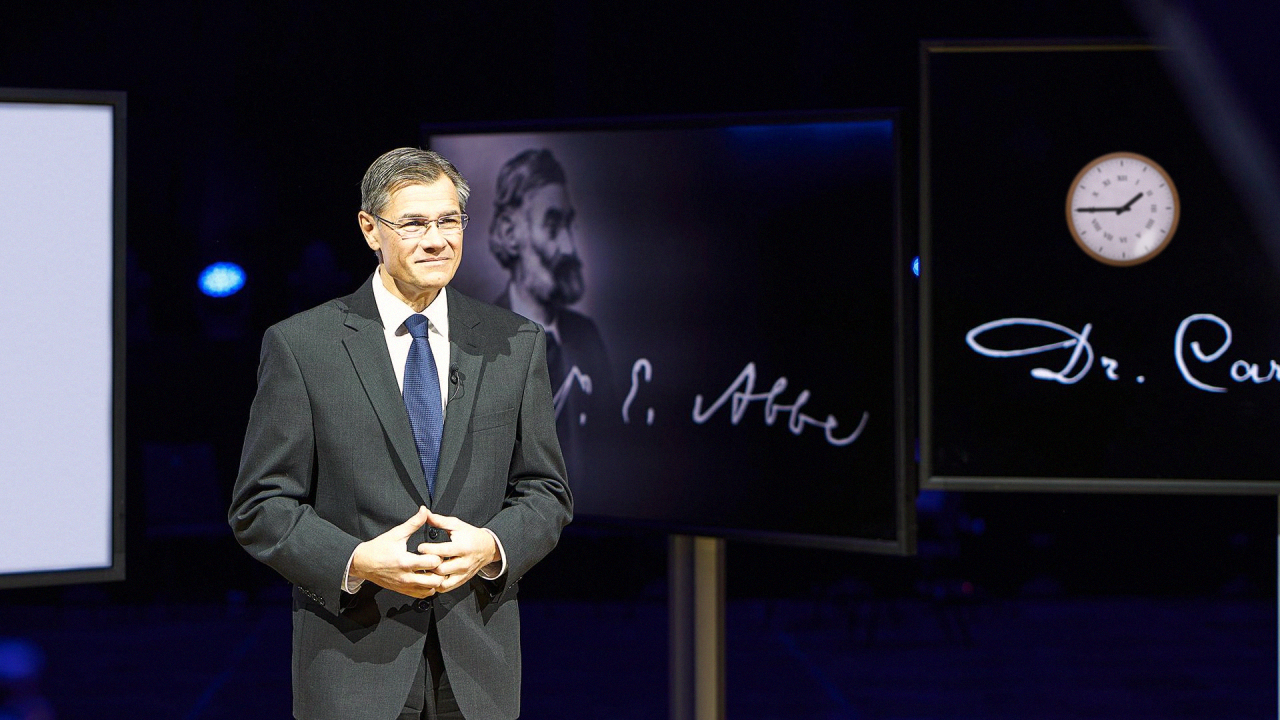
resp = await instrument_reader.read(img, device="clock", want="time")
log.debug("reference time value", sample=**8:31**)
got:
**1:45**
